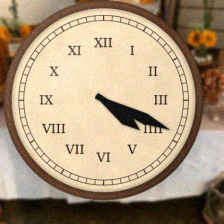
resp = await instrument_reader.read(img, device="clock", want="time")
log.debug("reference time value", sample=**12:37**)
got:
**4:19**
